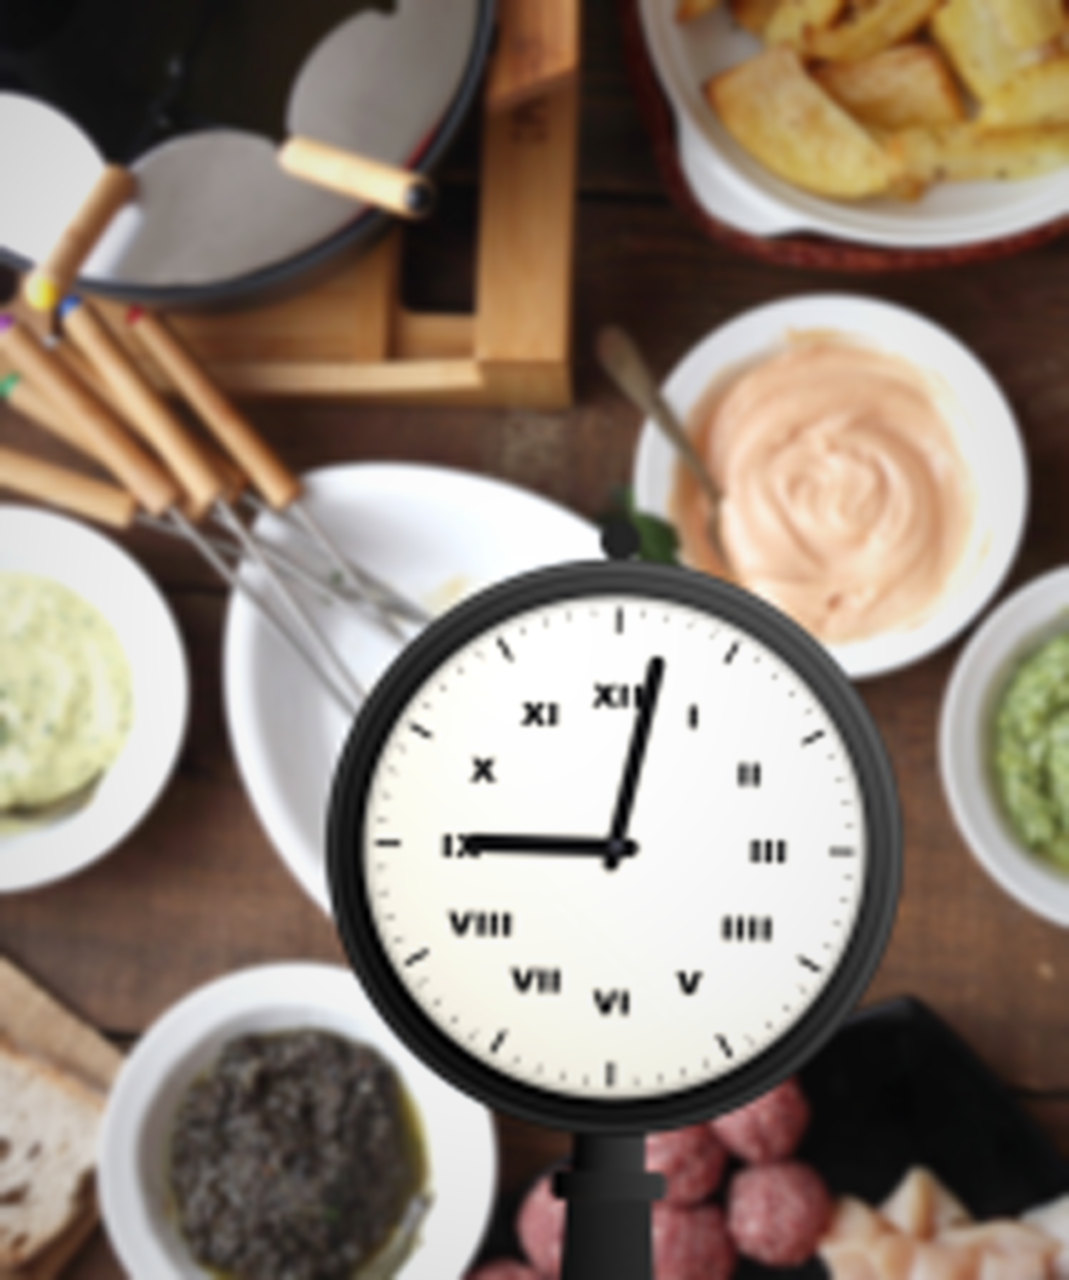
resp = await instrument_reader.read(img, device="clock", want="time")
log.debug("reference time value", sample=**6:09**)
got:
**9:02**
